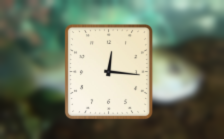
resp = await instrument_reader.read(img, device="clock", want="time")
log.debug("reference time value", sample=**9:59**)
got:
**12:16**
